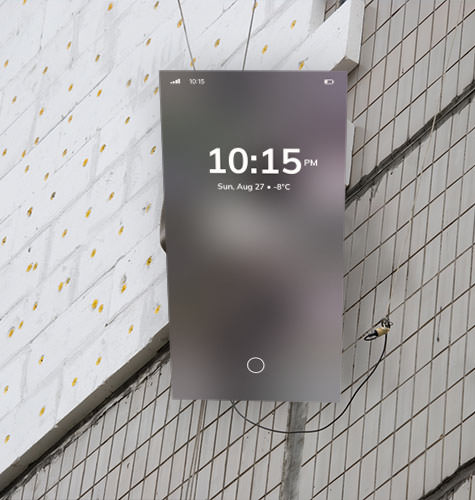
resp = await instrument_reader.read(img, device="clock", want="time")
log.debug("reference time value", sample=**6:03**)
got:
**10:15**
